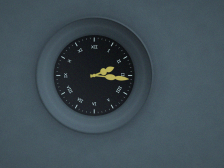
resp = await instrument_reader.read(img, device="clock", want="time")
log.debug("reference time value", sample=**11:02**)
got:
**2:16**
